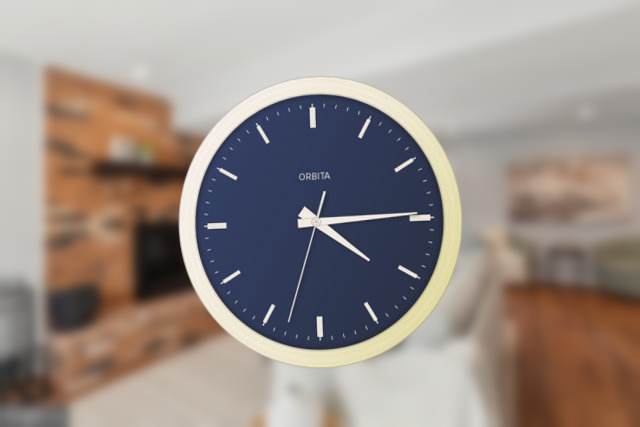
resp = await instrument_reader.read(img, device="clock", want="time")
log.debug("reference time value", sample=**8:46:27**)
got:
**4:14:33**
